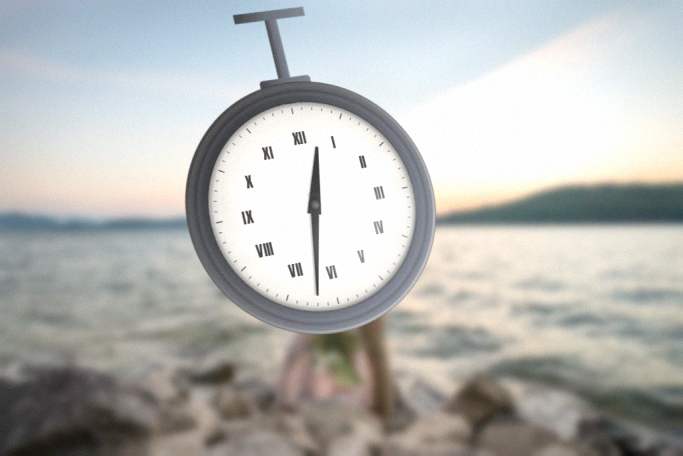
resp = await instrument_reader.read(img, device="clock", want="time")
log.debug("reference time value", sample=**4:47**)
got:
**12:32**
